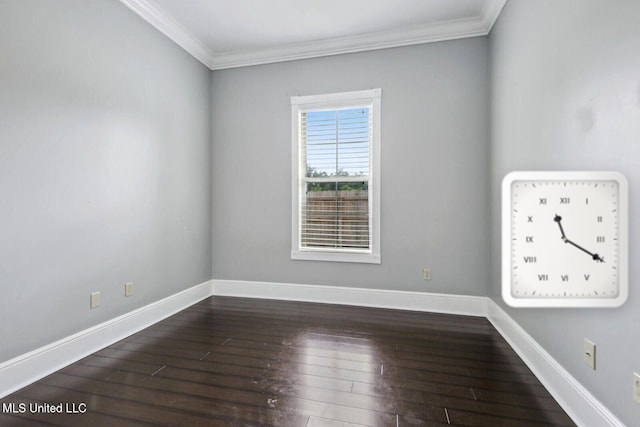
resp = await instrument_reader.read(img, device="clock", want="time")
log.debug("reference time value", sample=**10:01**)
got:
**11:20**
